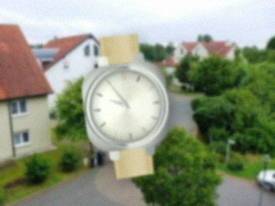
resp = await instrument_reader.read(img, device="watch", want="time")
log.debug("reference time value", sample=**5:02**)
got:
**9:55**
